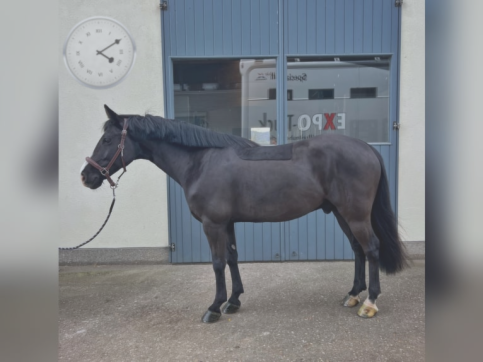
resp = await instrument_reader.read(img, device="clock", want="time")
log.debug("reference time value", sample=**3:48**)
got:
**4:10**
